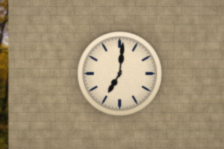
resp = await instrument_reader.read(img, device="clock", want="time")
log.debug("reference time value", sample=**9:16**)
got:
**7:01**
